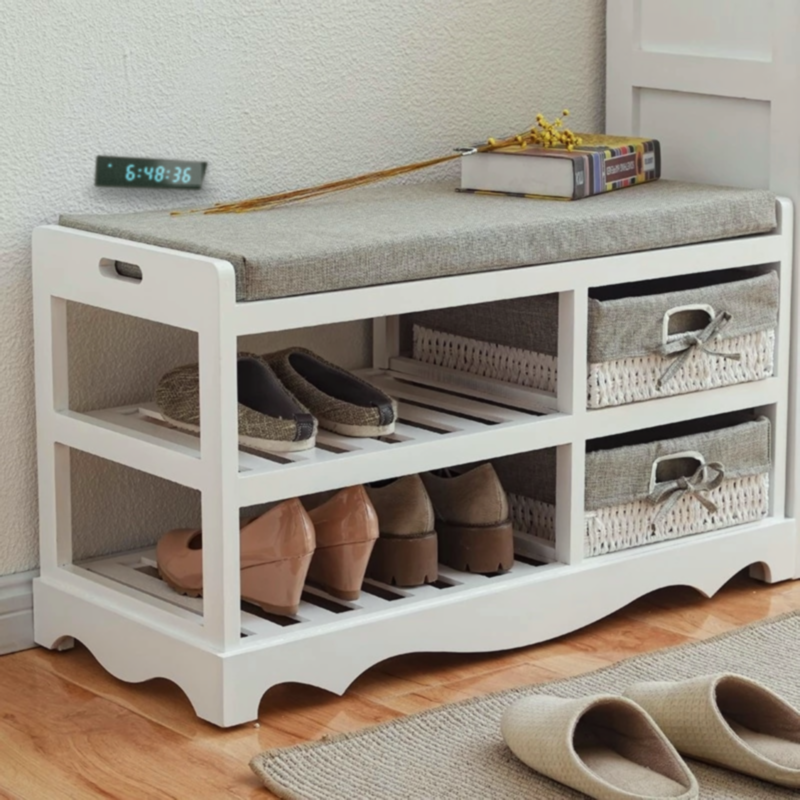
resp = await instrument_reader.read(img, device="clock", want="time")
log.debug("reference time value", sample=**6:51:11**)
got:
**6:48:36**
